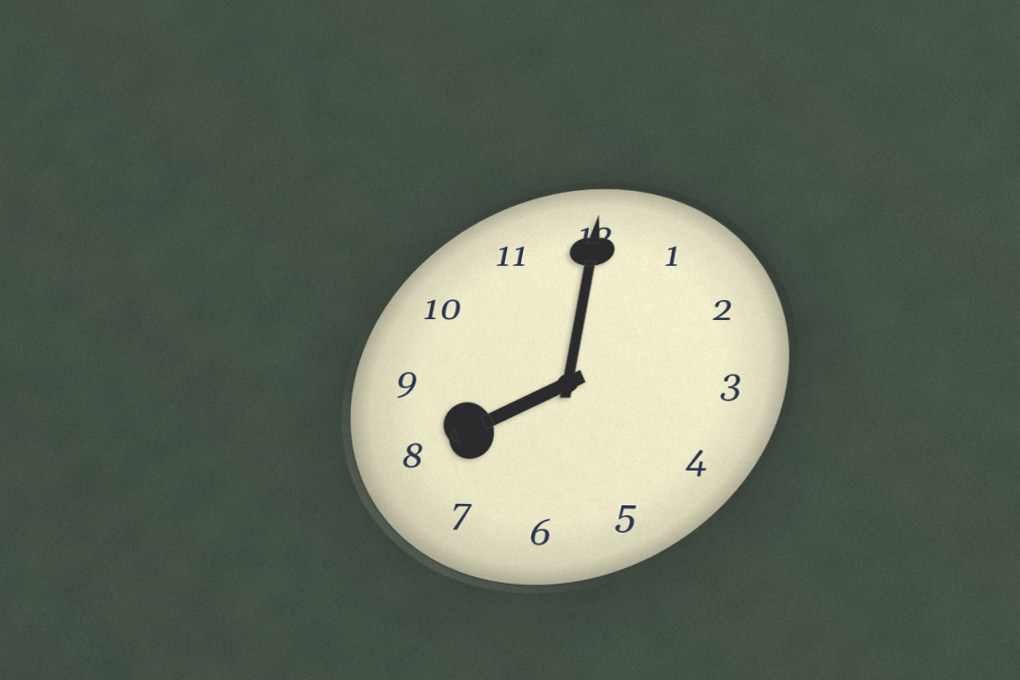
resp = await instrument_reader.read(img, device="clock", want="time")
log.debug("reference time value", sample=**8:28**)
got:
**8:00**
